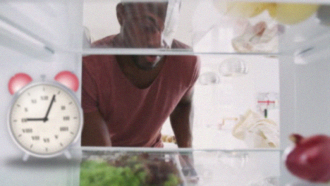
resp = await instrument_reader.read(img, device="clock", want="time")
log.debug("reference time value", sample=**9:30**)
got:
**9:04**
